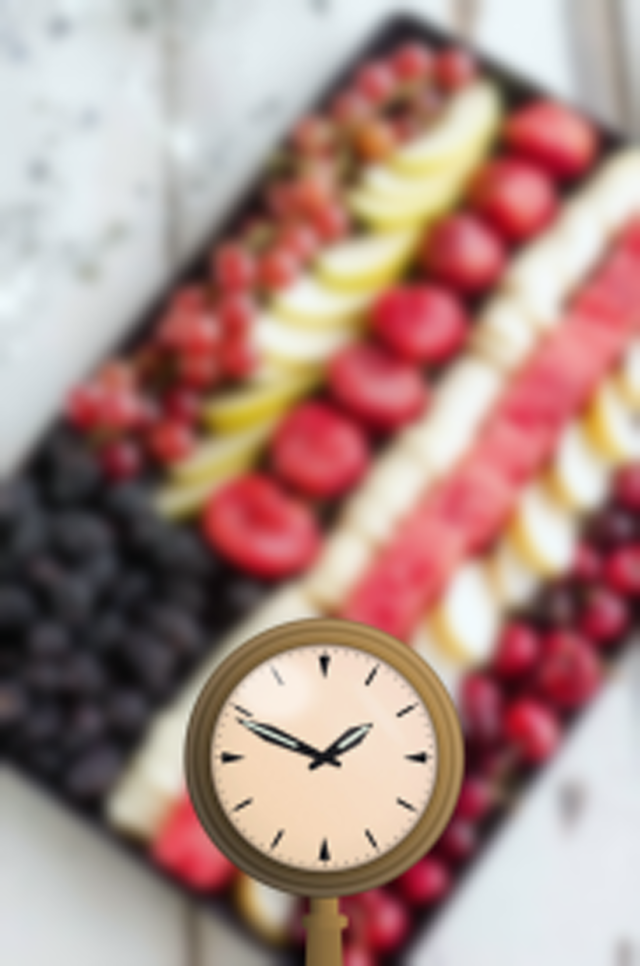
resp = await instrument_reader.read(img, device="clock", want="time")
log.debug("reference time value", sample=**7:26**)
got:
**1:49**
